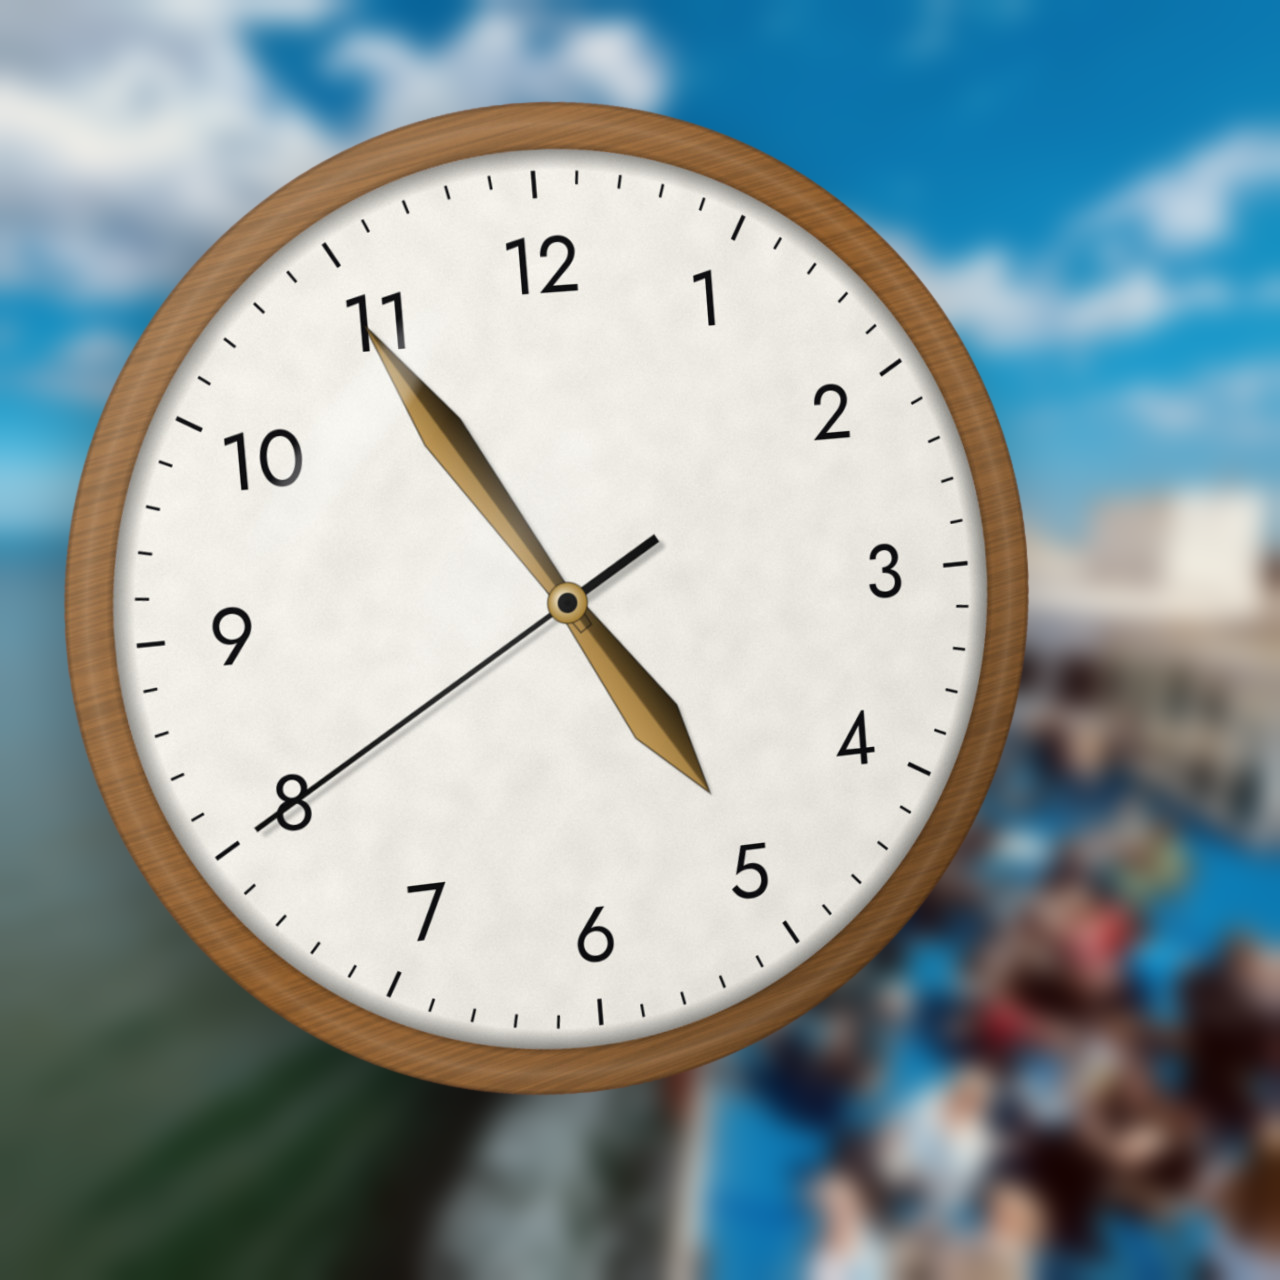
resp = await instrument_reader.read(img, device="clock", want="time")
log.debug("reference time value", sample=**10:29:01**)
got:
**4:54:40**
